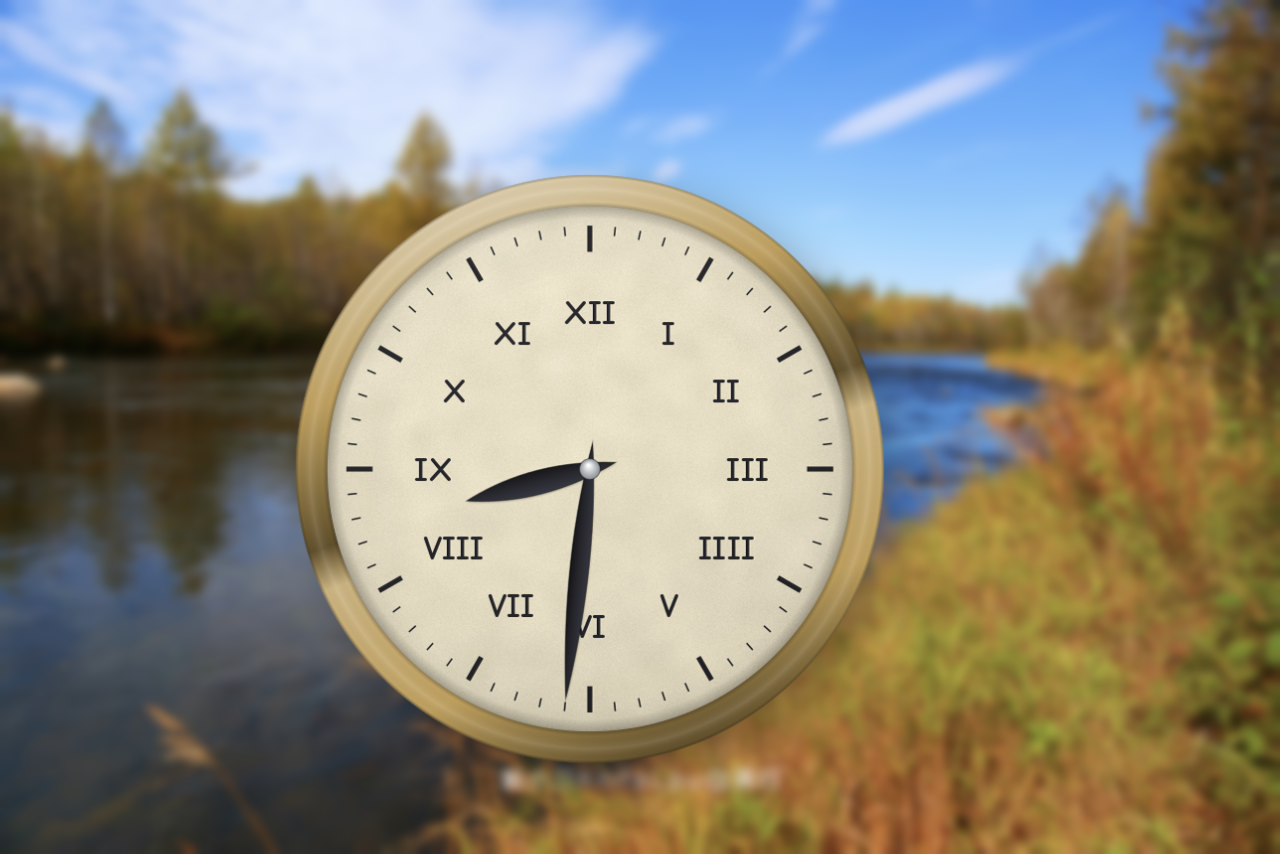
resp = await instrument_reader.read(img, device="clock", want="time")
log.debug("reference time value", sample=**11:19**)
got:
**8:31**
